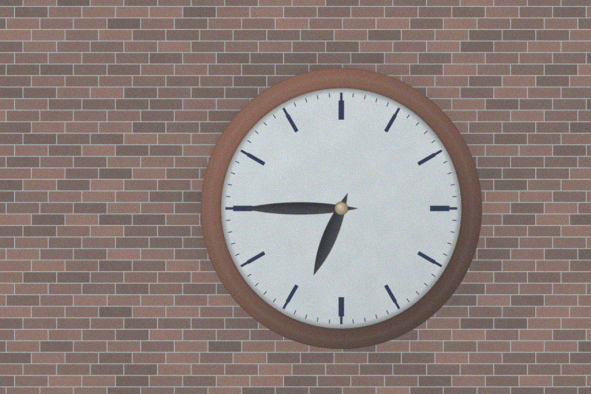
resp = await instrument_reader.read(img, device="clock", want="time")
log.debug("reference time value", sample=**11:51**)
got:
**6:45**
